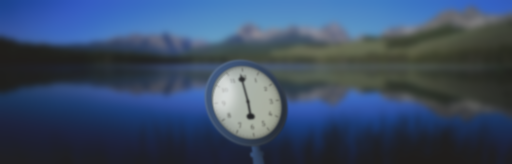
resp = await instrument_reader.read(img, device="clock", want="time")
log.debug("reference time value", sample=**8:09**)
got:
**5:59**
